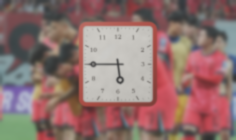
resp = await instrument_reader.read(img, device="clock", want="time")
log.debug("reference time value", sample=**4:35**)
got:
**5:45**
